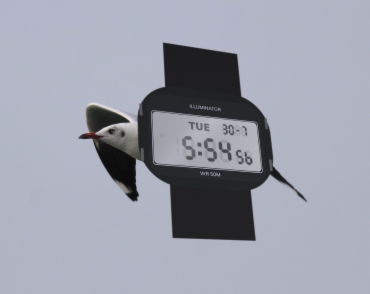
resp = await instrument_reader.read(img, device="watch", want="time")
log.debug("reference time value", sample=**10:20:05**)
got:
**5:54:56**
